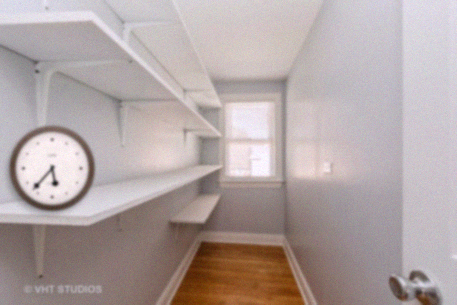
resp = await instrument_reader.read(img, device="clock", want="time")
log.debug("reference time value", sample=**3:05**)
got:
**5:37**
